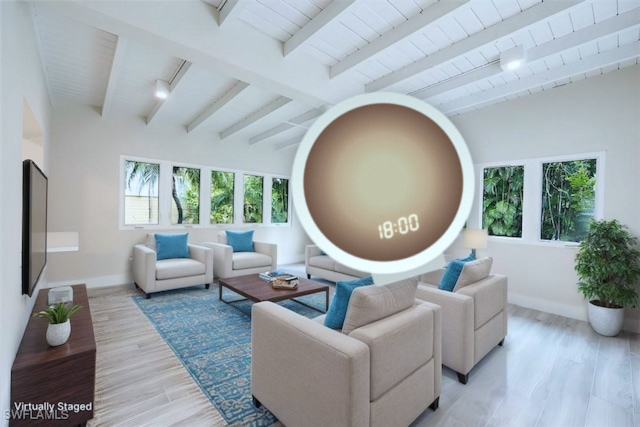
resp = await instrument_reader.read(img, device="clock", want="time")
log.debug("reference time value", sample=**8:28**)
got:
**18:00**
